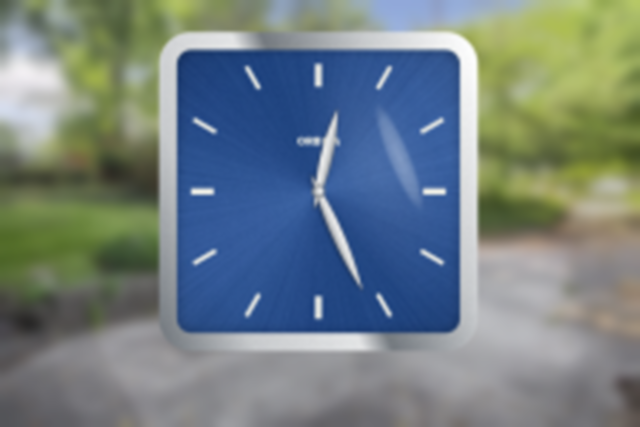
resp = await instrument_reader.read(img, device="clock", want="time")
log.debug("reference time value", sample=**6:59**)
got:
**12:26**
